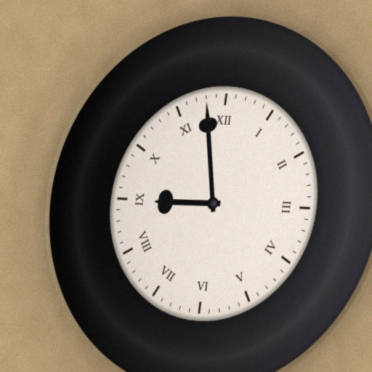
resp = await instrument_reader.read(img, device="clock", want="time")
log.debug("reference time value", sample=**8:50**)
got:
**8:58**
